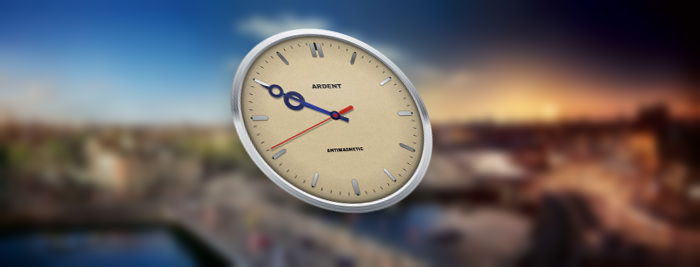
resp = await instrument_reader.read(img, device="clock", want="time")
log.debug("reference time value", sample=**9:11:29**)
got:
**9:49:41**
